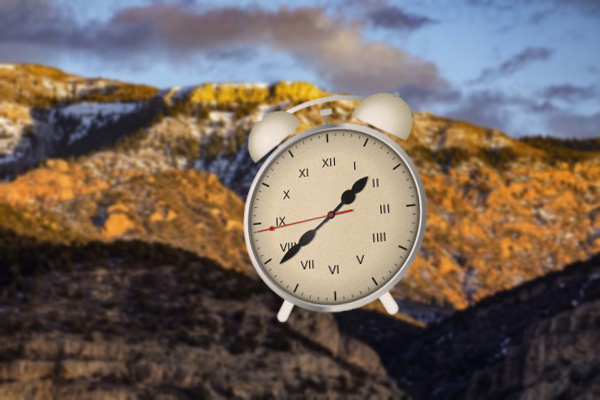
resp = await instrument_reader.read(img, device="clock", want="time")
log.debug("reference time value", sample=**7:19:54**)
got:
**1:38:44**
